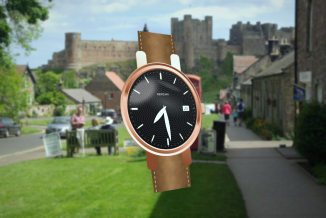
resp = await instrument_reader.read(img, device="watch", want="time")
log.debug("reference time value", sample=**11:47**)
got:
**7:29**
